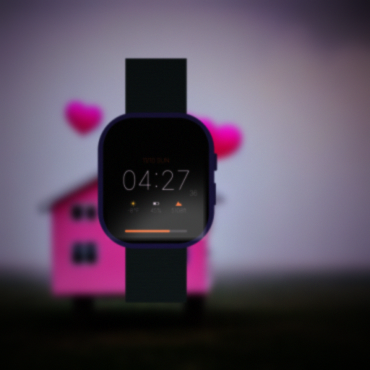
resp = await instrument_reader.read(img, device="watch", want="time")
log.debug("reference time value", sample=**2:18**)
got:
**4:27**
